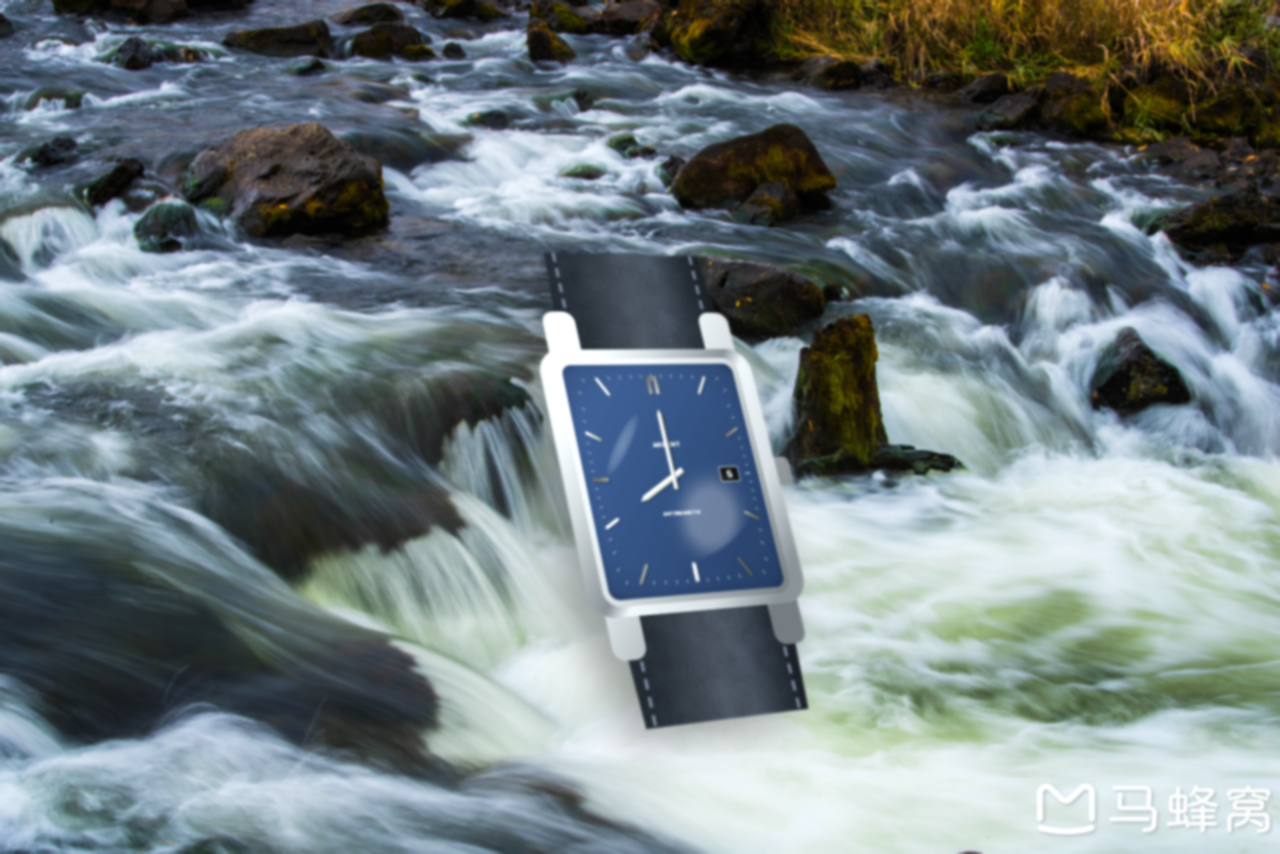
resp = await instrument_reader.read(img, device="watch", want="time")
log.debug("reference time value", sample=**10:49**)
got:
**8:00**
